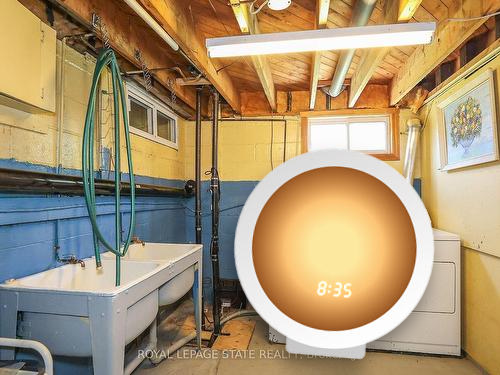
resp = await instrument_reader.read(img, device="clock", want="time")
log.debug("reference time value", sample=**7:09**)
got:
**8:35**
